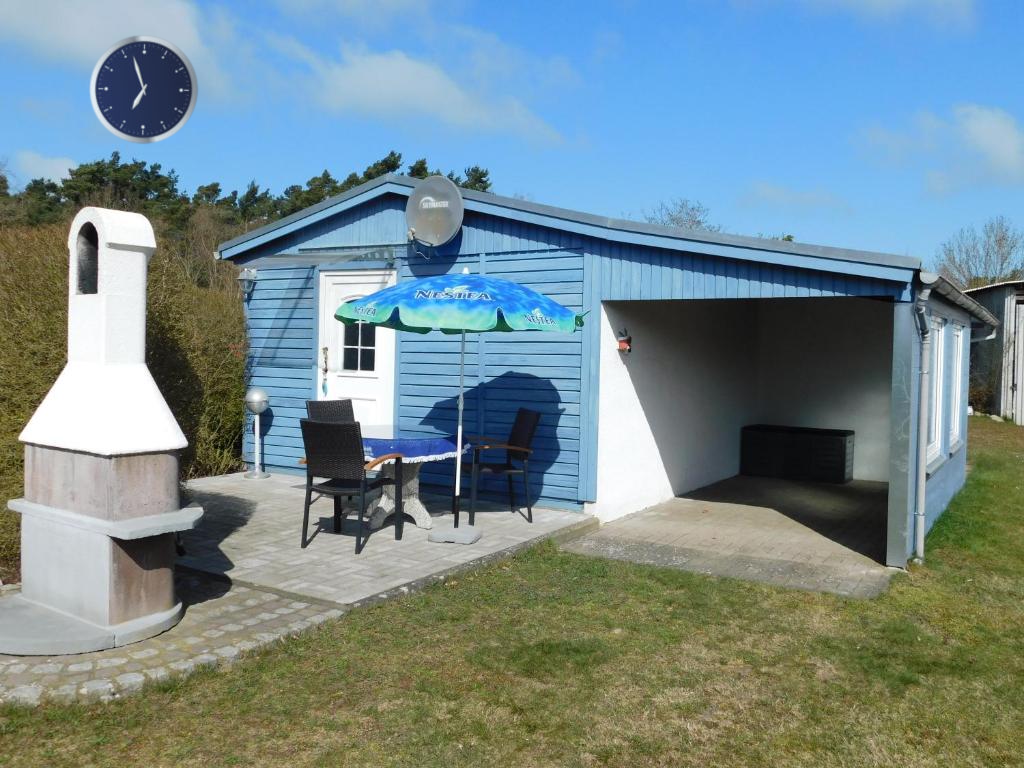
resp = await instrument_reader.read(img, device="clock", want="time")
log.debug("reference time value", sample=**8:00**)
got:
**6:57**
